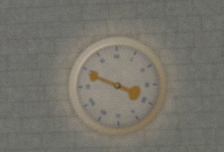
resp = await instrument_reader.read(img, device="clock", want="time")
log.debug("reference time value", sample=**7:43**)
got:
**3:49**
